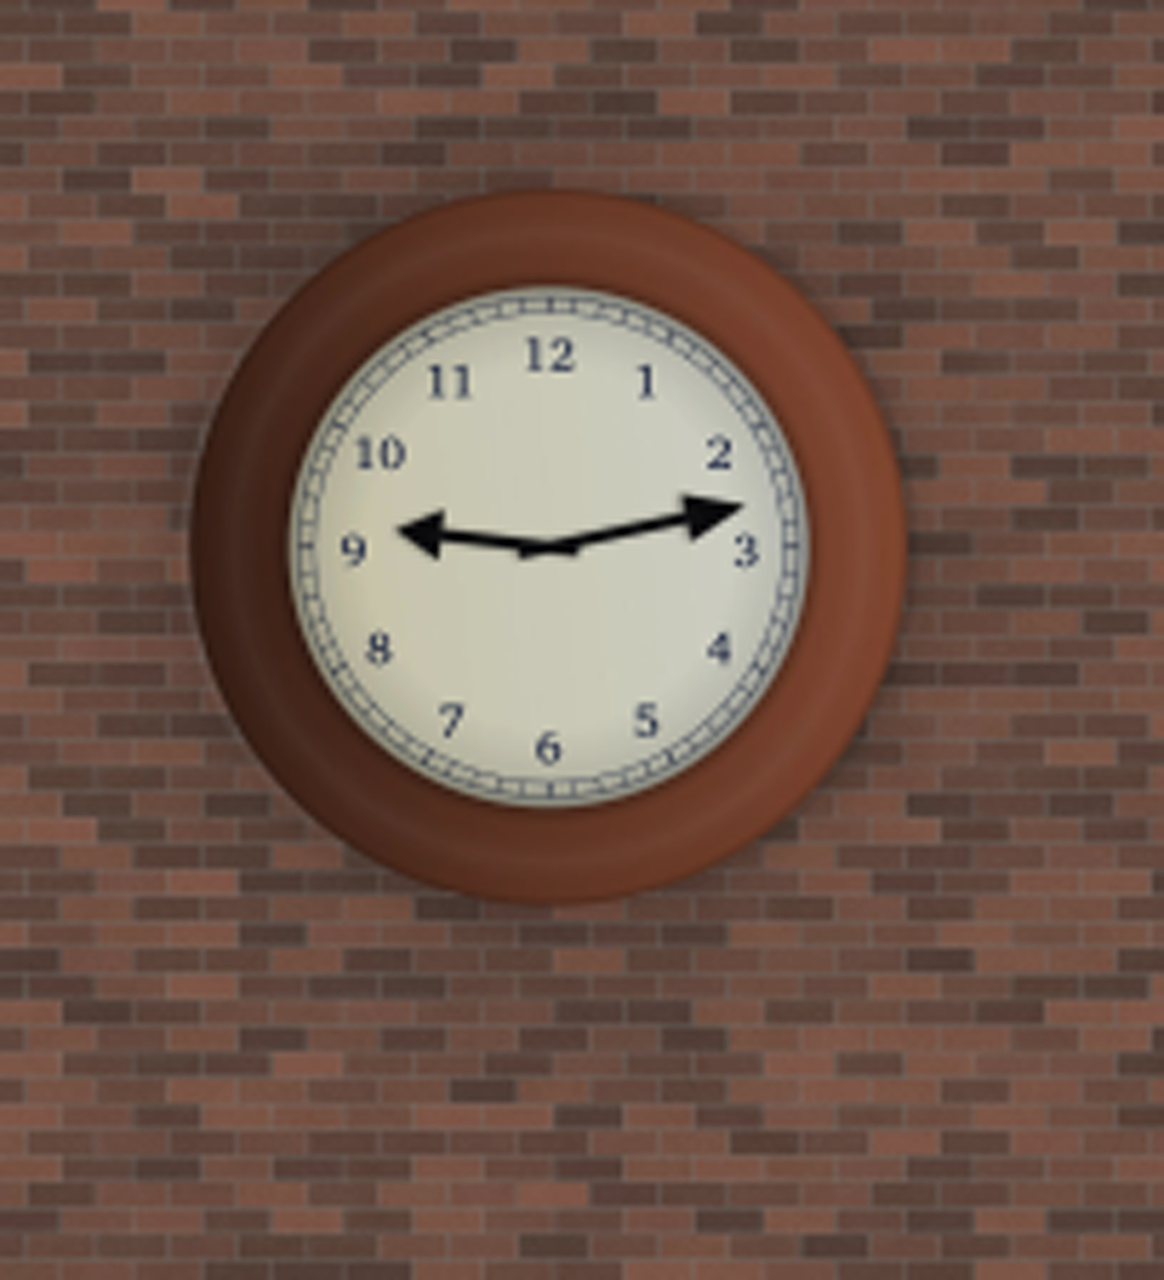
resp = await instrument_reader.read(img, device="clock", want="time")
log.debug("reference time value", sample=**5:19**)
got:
**9:13**
